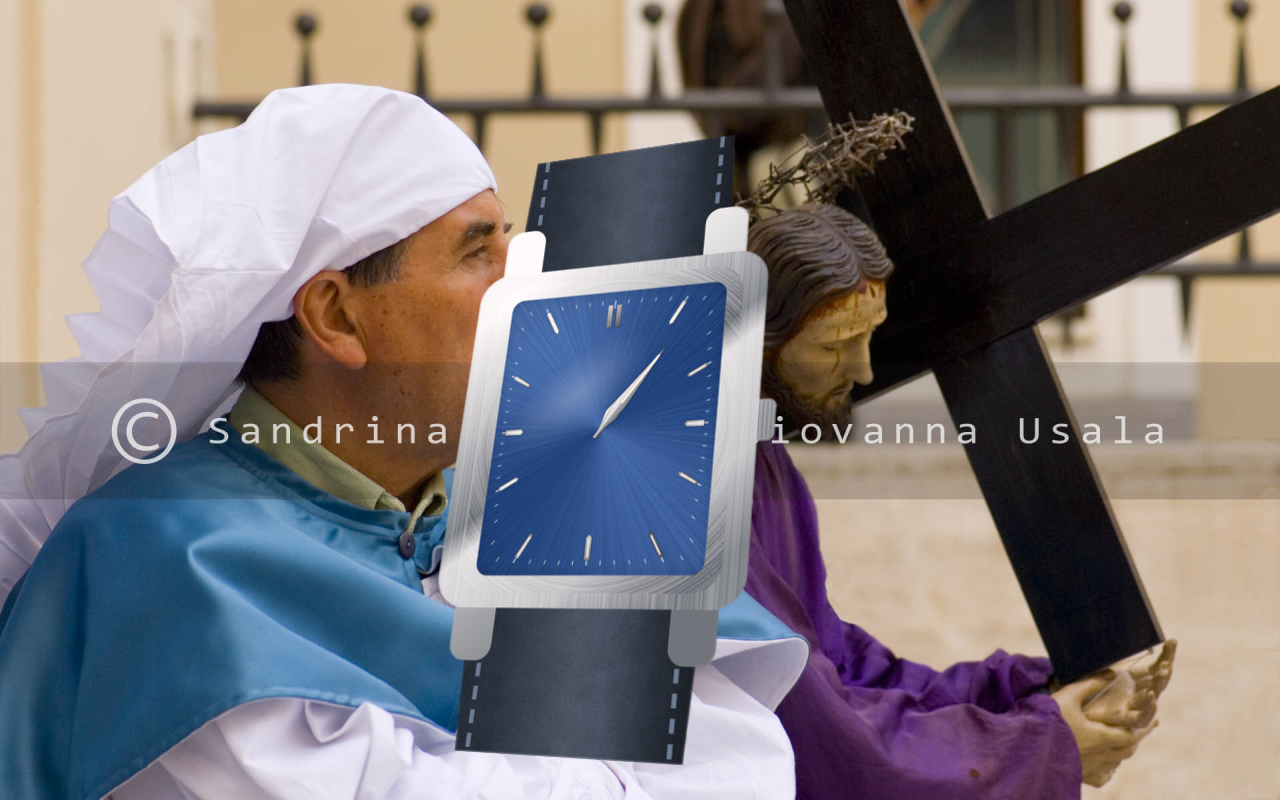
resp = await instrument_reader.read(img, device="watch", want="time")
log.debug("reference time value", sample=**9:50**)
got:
**1:06**
